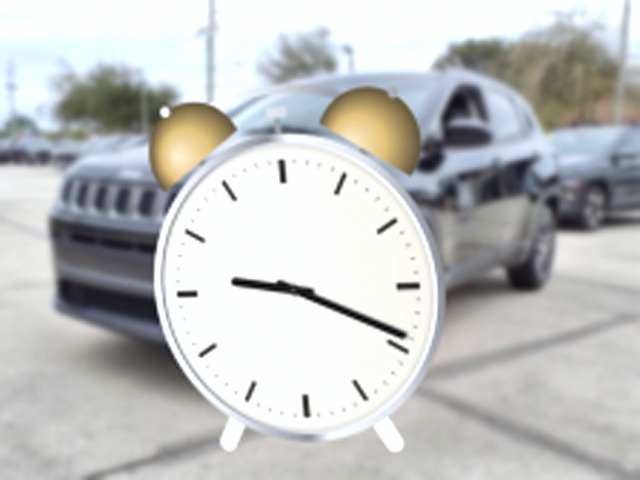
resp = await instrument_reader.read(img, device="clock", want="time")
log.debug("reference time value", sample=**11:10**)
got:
**9:19**
